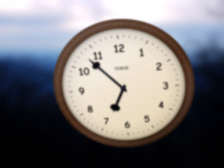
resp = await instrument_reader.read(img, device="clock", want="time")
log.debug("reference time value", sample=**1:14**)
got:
**6:53**
